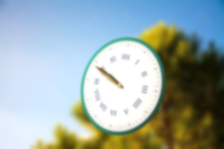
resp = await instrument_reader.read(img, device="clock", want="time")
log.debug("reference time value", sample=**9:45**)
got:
**9:49**
